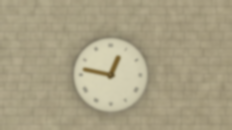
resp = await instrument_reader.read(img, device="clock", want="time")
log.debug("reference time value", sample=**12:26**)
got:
**12:47**
